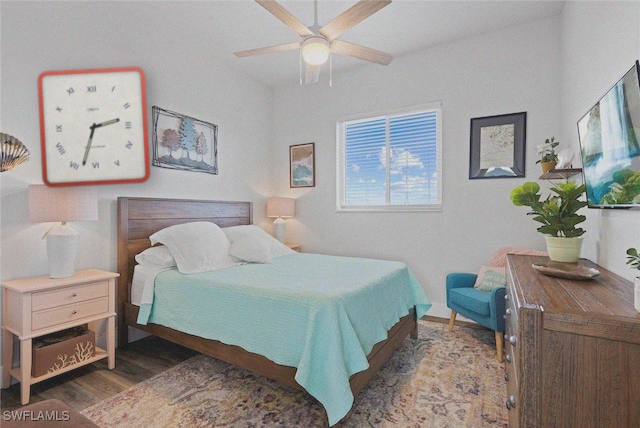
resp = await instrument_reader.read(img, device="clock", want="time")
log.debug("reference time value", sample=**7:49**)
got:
**2:33**
